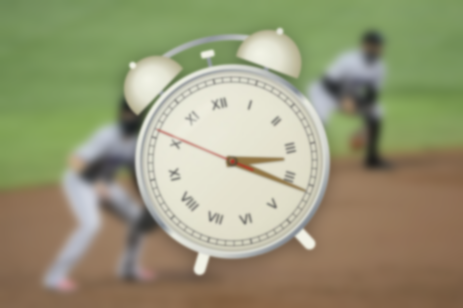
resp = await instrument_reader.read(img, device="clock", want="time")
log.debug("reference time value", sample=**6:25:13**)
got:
**3:20:51**
